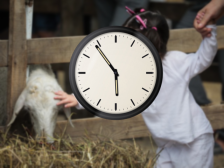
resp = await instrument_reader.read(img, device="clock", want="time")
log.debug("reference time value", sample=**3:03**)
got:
**5:54**
